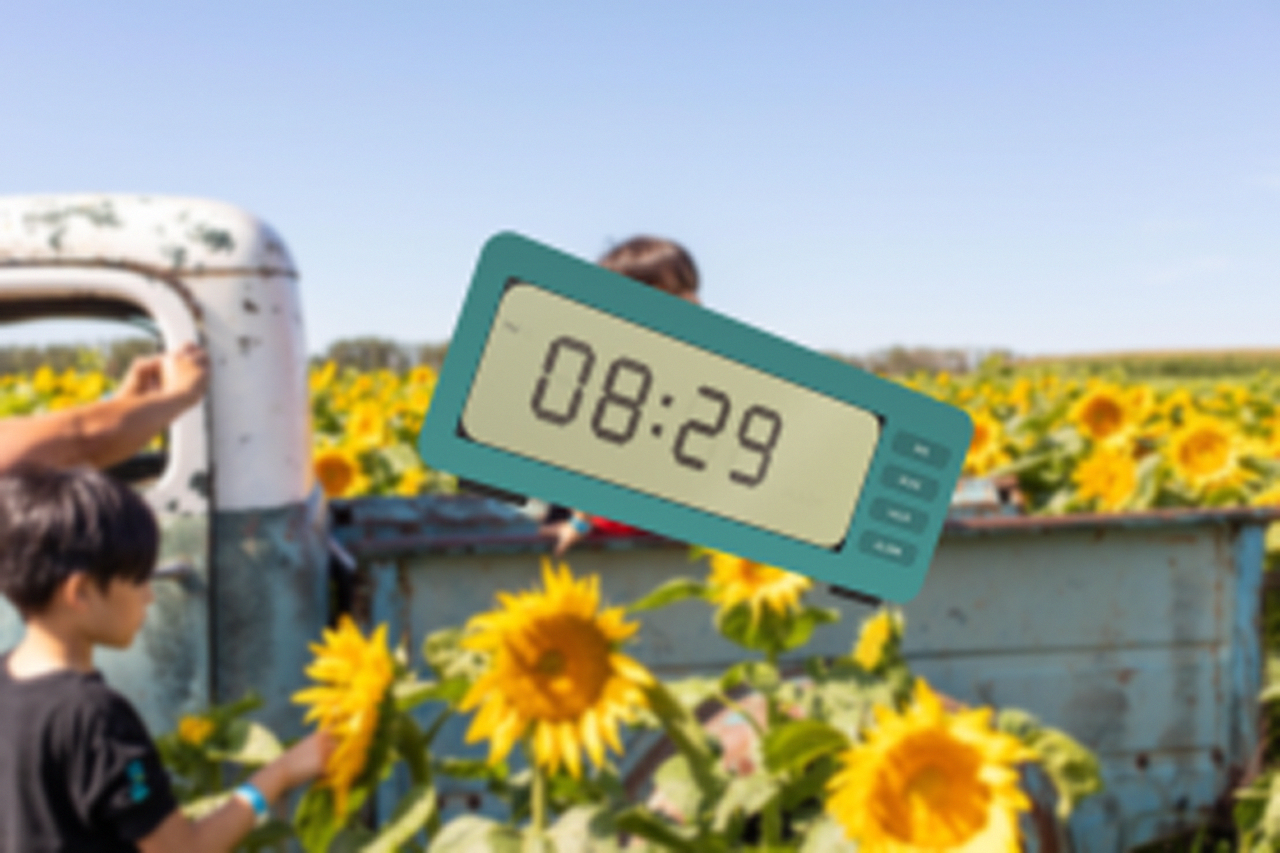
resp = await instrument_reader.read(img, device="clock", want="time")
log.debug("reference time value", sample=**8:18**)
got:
**8:29**
